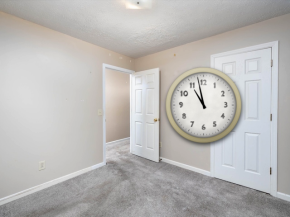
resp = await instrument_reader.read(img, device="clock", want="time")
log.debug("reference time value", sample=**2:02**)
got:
**10:58**
